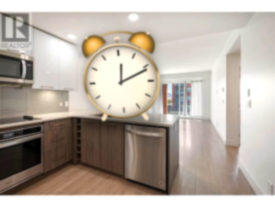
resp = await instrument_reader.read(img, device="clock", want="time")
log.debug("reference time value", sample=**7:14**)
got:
**12:11**
